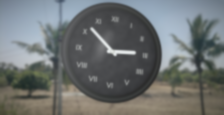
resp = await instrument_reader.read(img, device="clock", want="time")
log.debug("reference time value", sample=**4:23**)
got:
**2:52**
